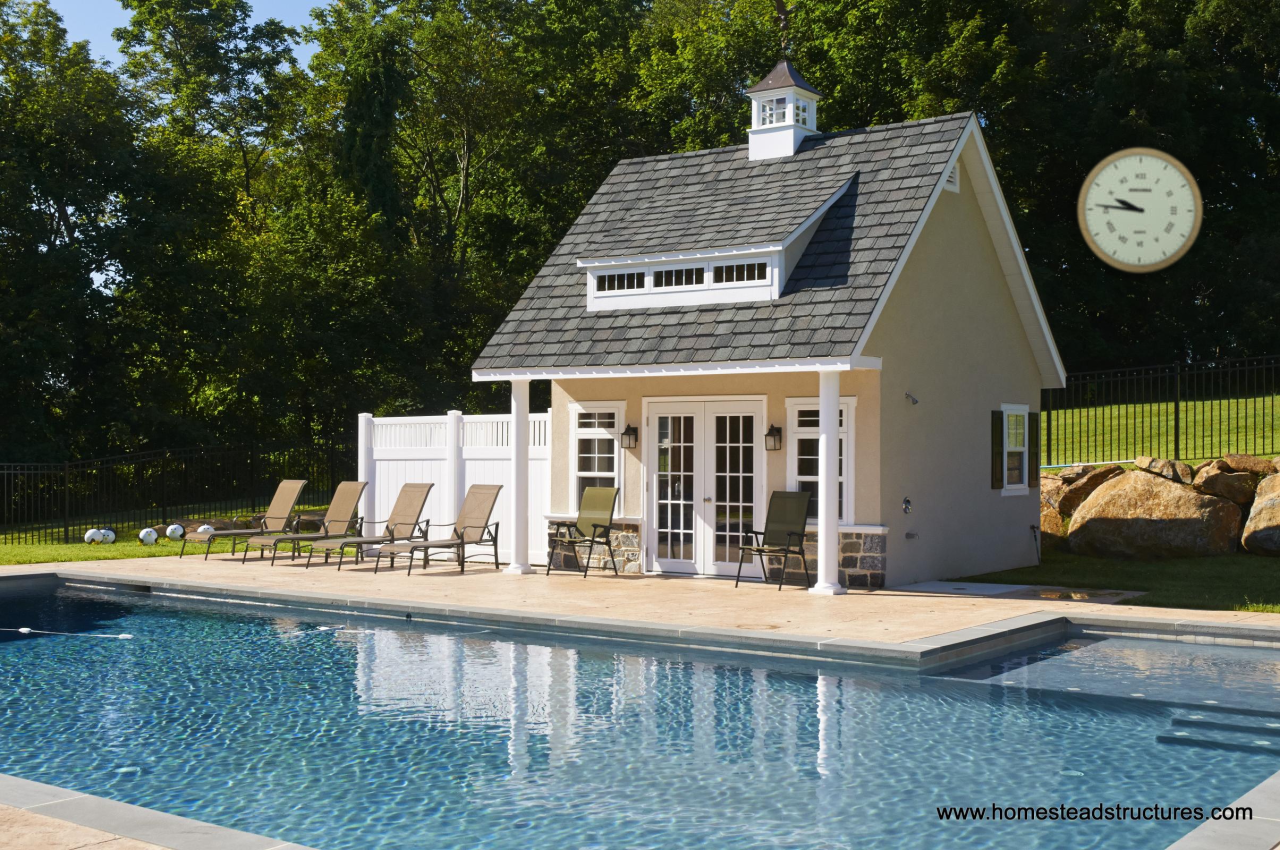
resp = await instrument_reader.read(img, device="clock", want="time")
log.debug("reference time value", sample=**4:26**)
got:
**9:46**
